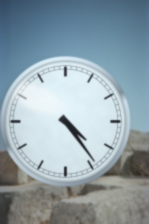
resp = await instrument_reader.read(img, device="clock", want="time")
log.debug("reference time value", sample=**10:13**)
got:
**4:24**
